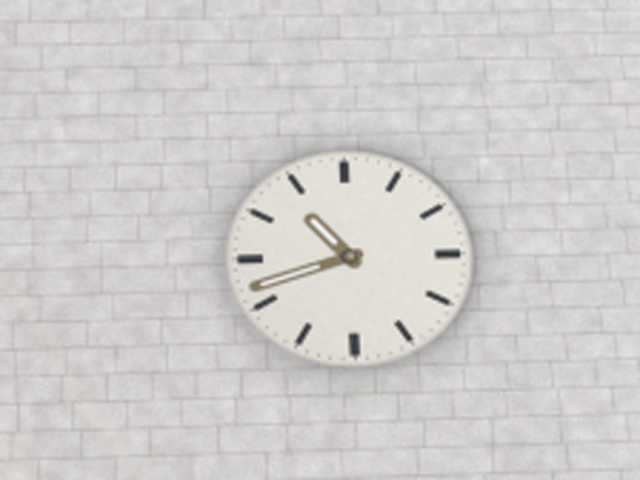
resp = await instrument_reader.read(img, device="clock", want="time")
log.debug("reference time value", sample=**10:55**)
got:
**10:42**
